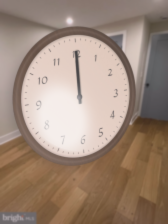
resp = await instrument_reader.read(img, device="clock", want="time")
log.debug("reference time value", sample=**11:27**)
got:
**12:00**
